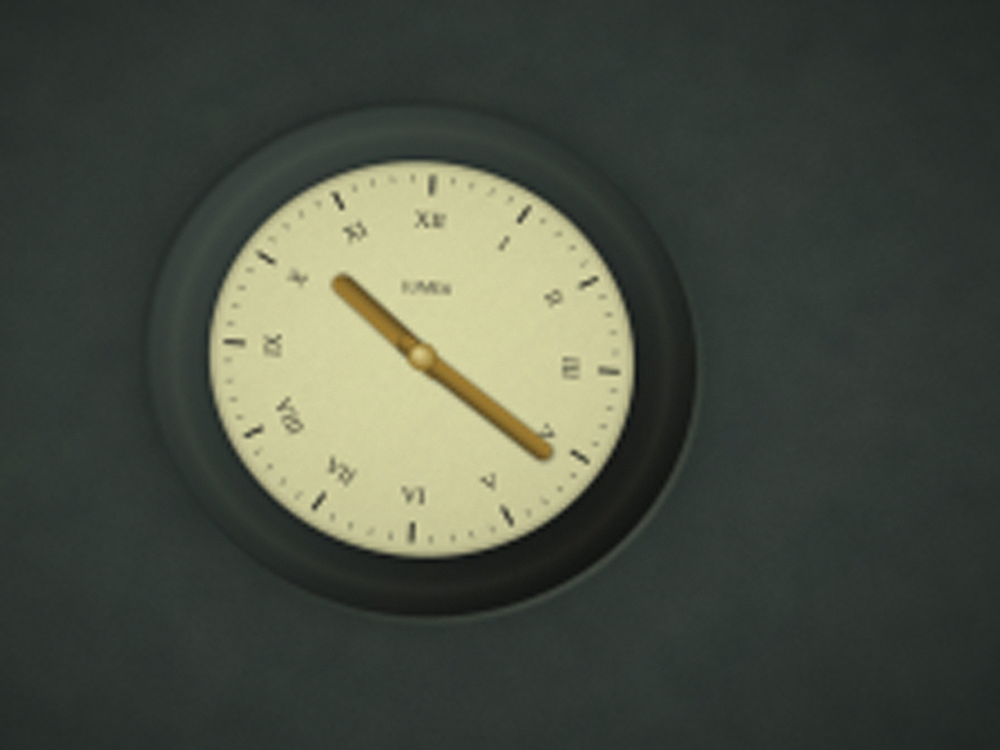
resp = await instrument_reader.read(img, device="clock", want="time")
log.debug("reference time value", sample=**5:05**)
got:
**10:21**
